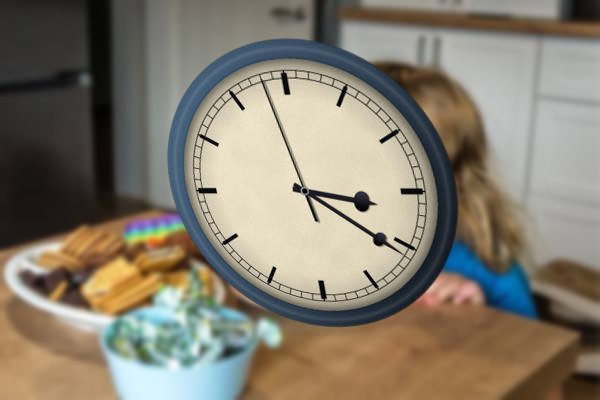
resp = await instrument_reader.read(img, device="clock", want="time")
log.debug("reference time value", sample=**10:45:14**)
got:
**3:20:58**
